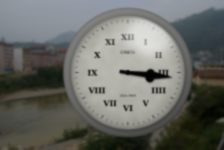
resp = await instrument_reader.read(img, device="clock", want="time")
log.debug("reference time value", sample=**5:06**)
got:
**3:16**
